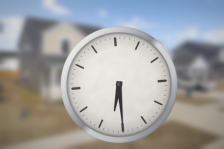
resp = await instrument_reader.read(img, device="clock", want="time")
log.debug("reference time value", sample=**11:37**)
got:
**6:30**
